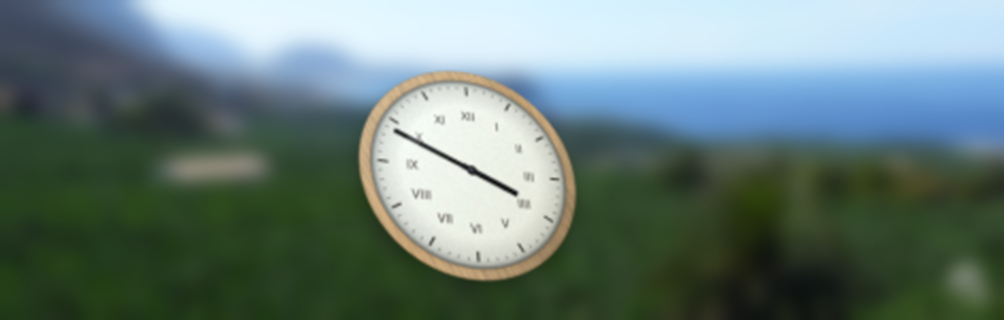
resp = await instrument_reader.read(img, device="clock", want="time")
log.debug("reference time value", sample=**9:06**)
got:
**3:49**
